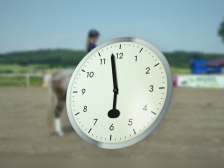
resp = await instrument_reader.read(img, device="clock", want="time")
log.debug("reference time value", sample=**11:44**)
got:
**5:58**
